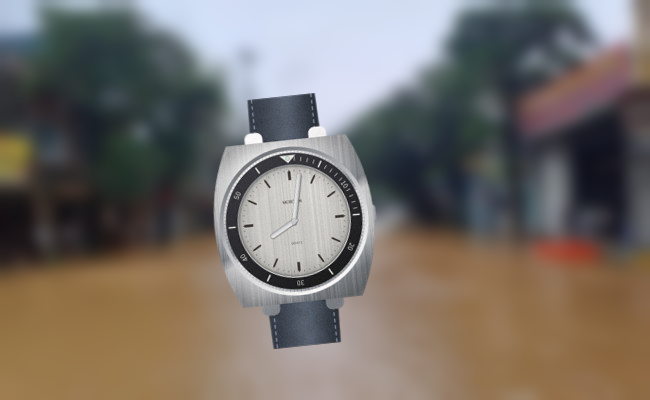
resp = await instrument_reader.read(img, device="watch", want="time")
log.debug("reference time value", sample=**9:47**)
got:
**8:02**
